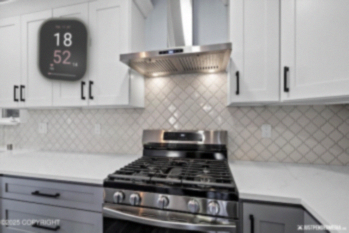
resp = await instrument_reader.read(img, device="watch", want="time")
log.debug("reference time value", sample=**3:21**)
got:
**18:52**
